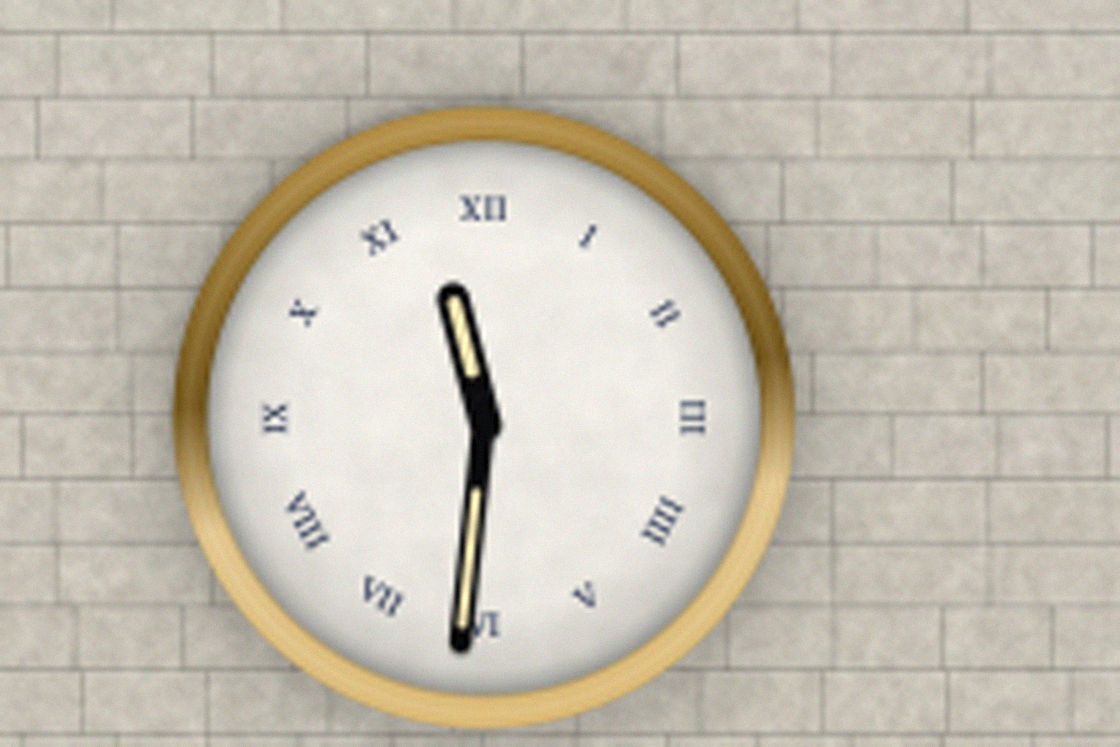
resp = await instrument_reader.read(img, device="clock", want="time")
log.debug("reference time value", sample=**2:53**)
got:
**11:31**
